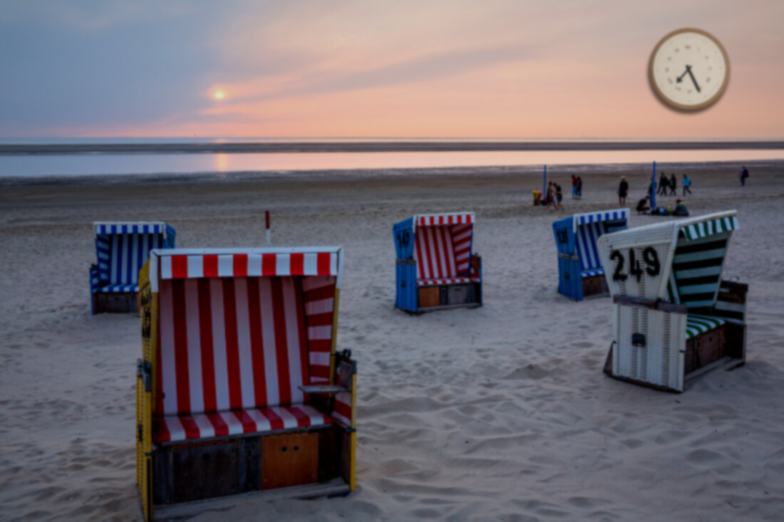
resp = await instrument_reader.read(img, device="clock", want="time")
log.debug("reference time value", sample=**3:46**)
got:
**7:26**
